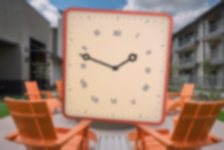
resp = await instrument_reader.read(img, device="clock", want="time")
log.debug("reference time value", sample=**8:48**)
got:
**1:48**
